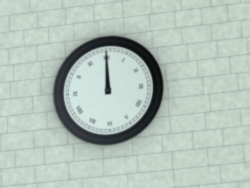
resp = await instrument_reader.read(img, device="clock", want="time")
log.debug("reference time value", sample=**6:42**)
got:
**12:00**
